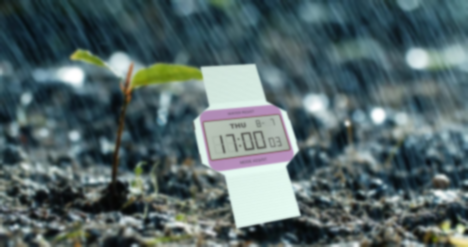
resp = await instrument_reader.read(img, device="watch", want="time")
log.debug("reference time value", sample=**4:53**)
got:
**17:00**
